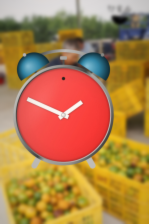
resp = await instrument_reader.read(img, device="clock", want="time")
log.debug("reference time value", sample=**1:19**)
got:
**1:49**
